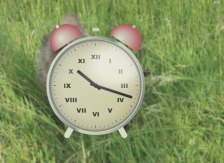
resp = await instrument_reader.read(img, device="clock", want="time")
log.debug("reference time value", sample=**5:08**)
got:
**10:18**
